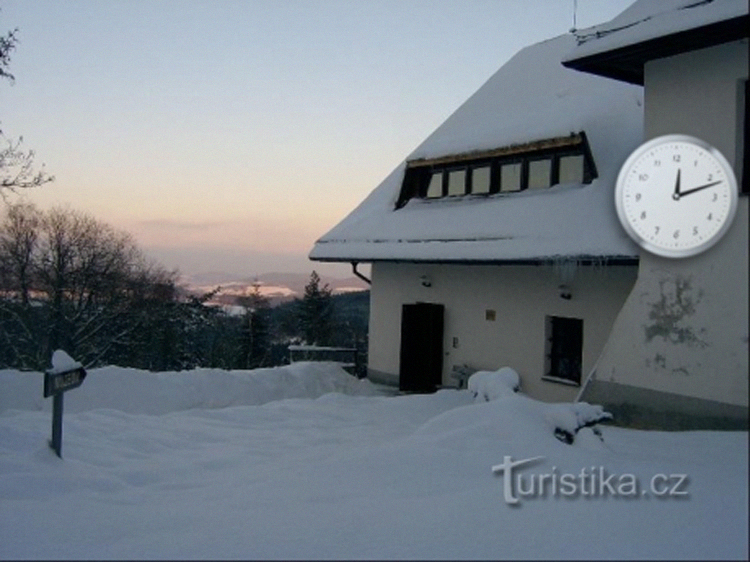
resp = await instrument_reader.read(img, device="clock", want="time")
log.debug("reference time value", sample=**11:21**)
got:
**12:12**
